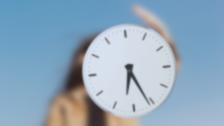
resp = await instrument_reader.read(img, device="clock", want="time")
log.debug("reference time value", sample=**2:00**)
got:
**6:26**
